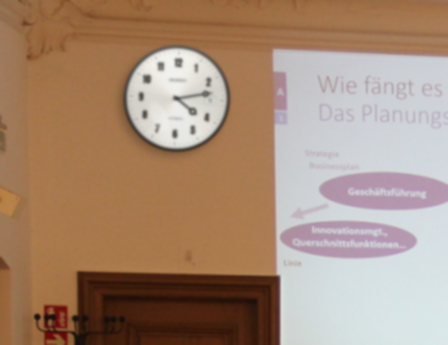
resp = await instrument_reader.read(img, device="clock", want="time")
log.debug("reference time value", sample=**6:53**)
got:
**4:13**
